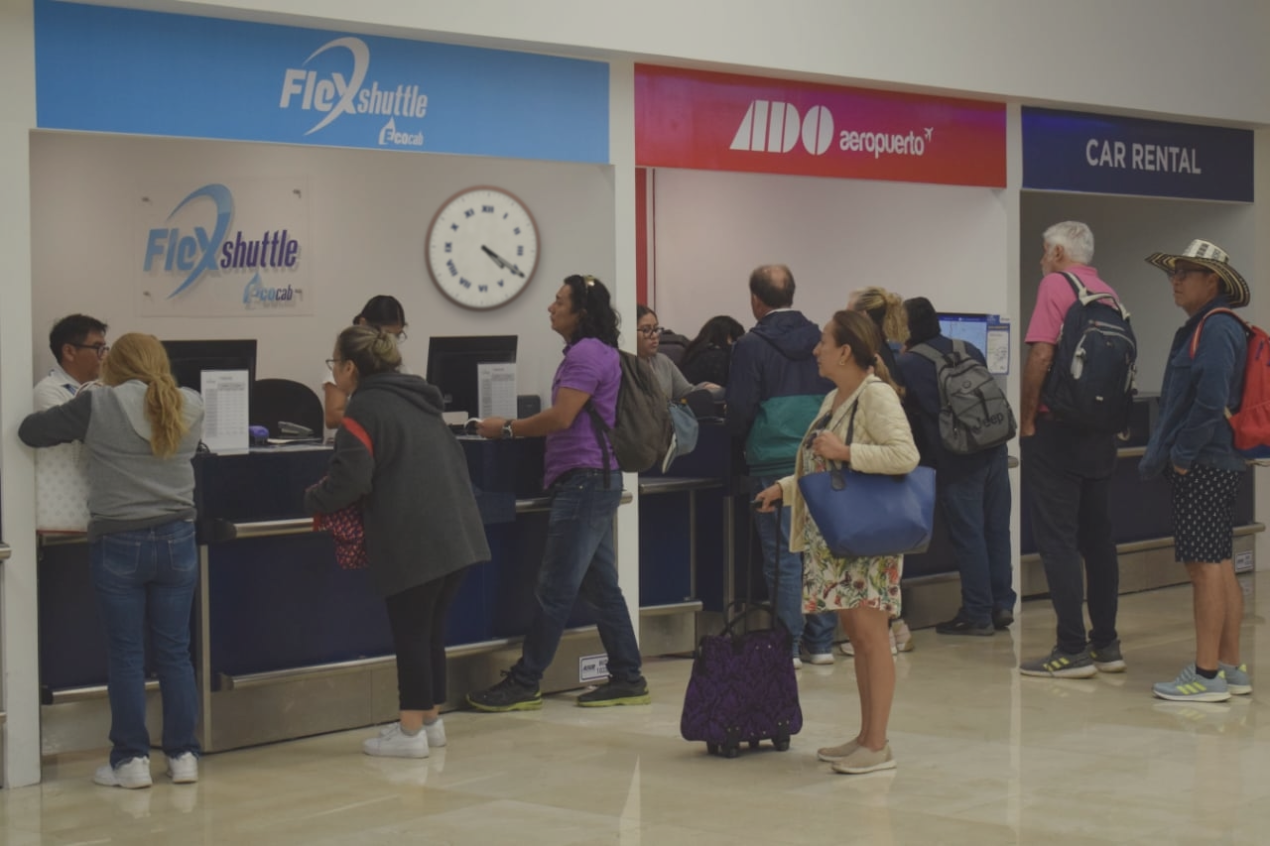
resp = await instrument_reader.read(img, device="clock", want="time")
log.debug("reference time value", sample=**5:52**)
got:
**4:20**
